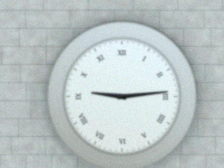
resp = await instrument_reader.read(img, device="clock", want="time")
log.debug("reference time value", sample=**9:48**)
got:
**9:14**
